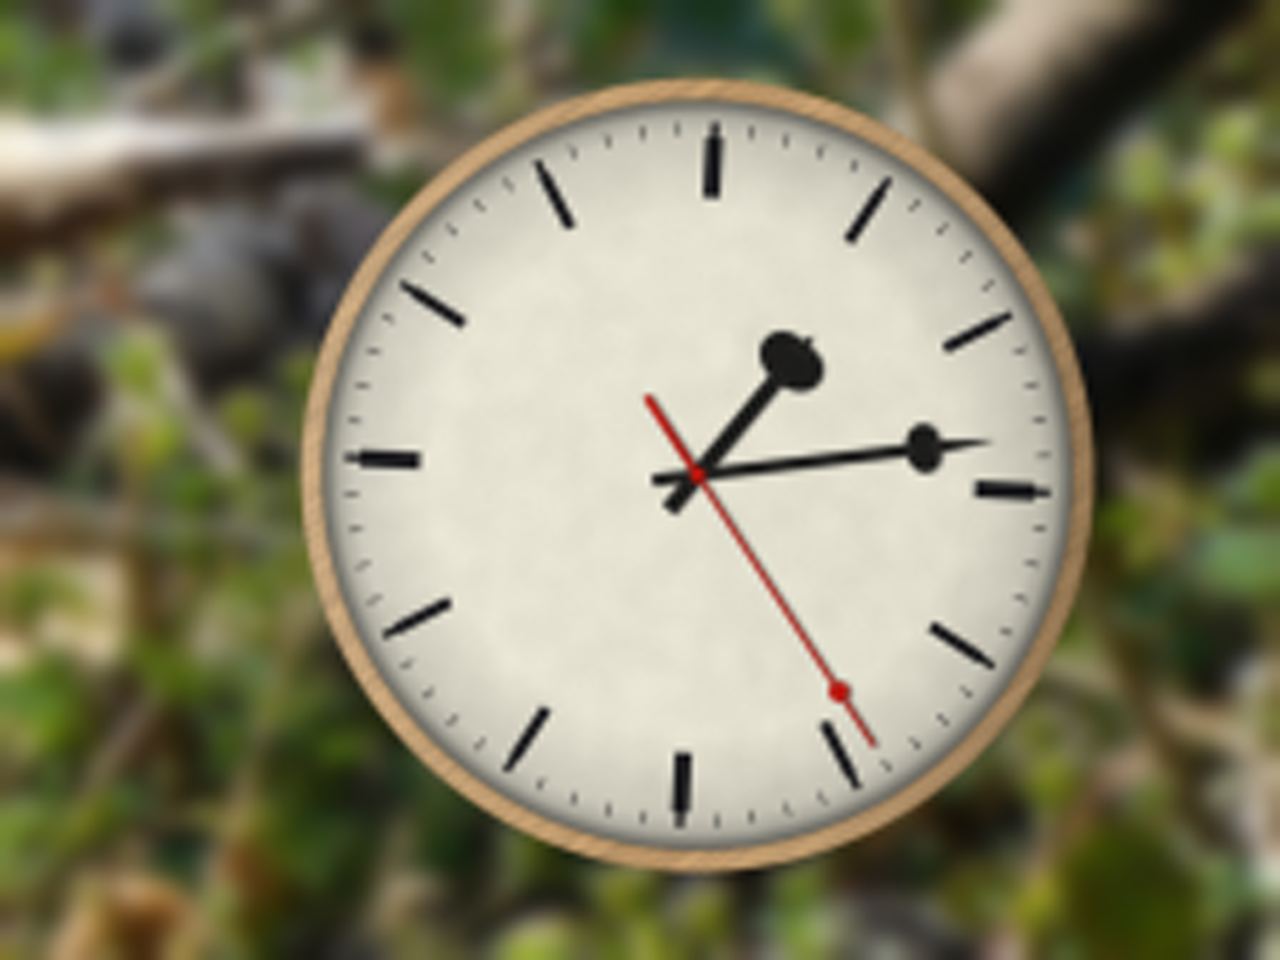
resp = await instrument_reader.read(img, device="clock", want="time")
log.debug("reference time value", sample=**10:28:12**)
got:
**1:13:24**
